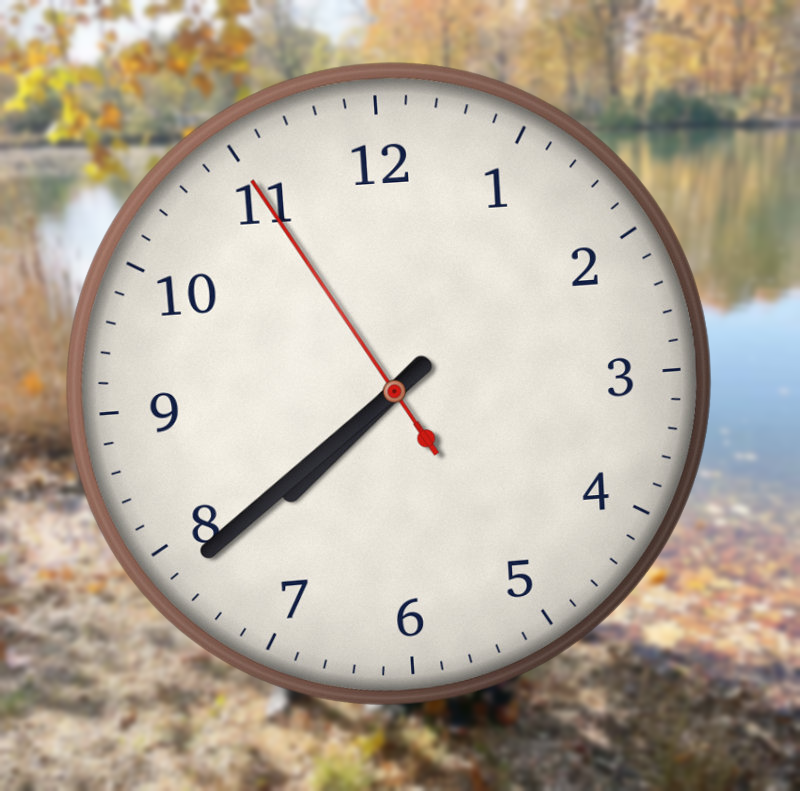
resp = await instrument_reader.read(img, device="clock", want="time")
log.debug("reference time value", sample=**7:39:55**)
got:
**7:38:55**
